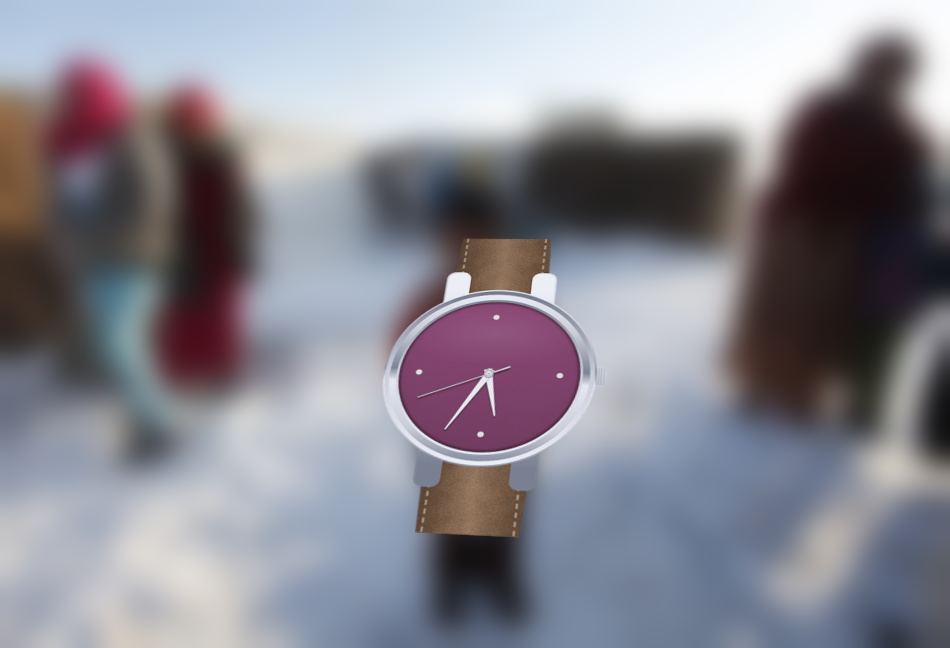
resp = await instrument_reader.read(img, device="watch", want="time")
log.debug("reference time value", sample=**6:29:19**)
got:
**5:34:41**
